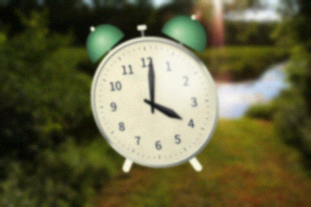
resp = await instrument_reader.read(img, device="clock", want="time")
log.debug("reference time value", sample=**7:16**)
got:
**4:01**
